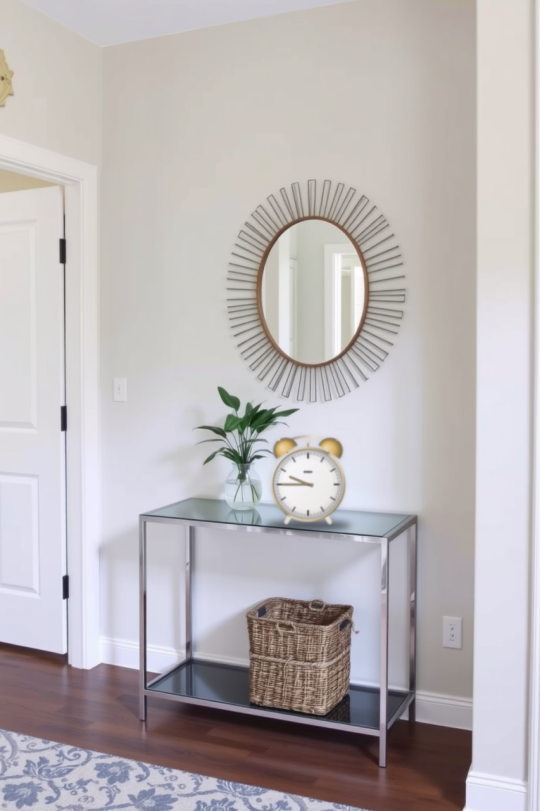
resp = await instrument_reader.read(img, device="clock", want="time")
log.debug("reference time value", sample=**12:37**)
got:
**9:45**
